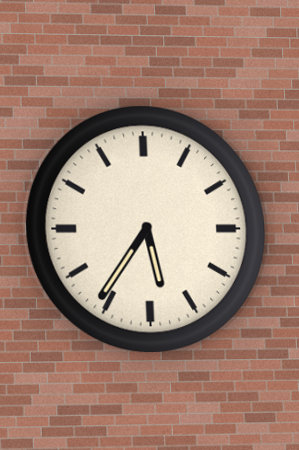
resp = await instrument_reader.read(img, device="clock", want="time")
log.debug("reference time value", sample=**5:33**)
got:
**5:36**
